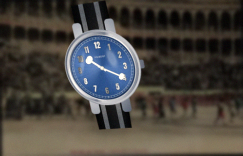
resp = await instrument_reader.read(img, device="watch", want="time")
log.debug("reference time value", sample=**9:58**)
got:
**10:20**
